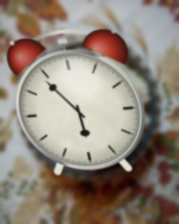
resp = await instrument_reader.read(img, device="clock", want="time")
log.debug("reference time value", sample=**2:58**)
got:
**5:54**
